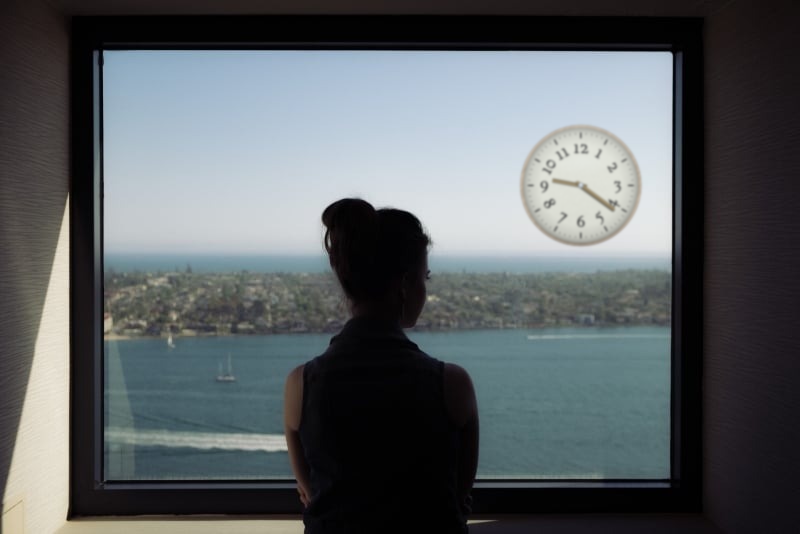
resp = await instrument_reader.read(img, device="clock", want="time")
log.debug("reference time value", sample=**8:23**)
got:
**9:21**
